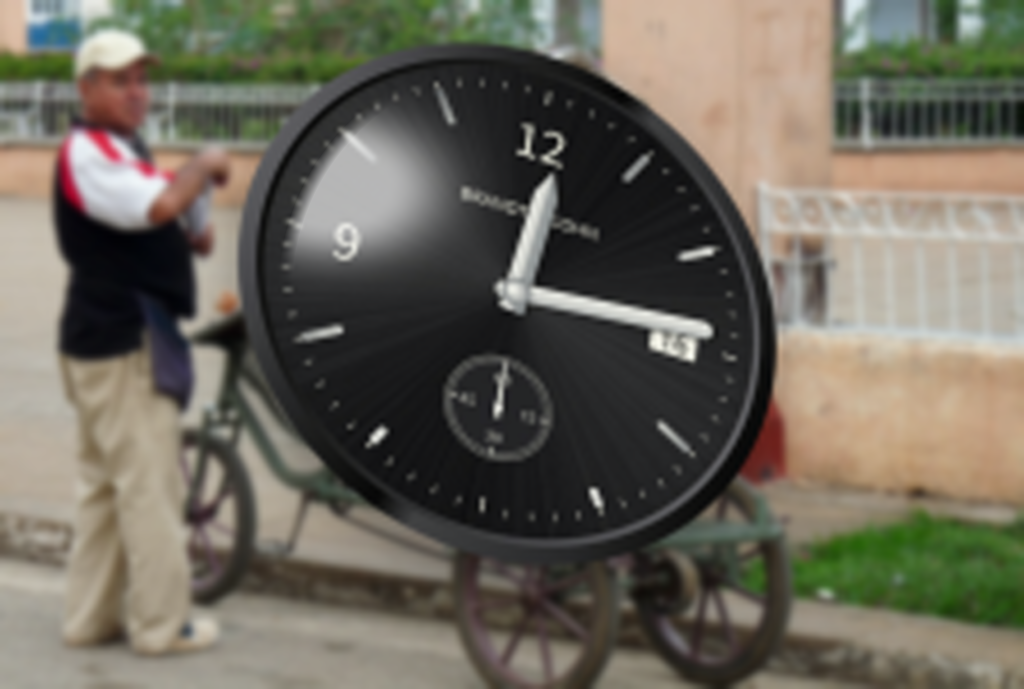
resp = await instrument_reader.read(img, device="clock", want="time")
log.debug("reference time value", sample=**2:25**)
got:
**12:14**
